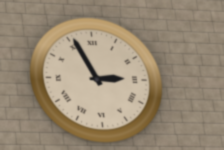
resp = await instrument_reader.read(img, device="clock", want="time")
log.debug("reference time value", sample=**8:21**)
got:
**2:56**
